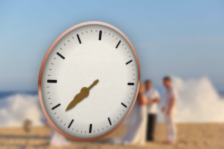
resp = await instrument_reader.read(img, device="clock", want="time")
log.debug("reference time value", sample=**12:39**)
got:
**7:38**
